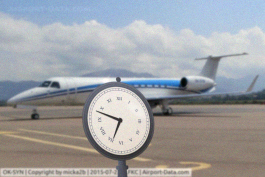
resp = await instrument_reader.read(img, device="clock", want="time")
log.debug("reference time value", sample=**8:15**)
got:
**6:48**
